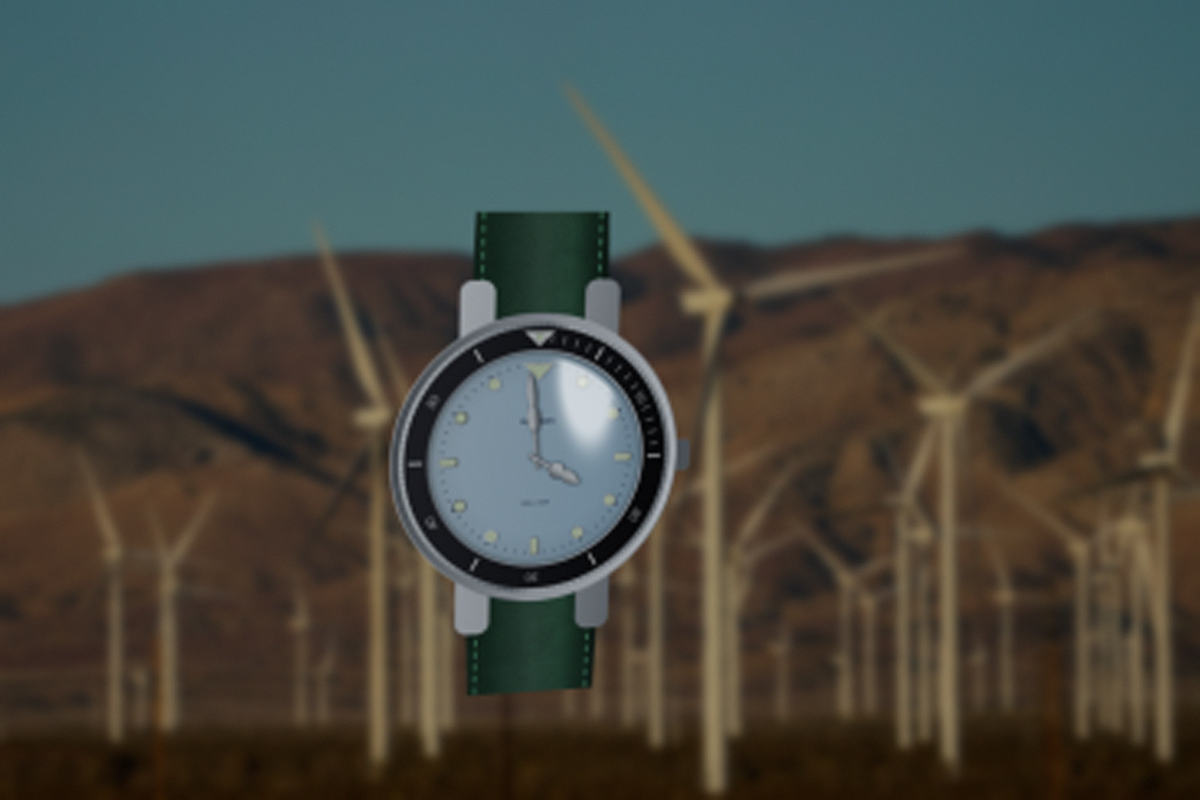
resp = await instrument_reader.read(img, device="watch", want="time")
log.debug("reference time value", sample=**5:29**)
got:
**3:59**
